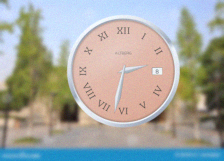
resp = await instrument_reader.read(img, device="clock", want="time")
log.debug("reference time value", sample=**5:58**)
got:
**2:32**
